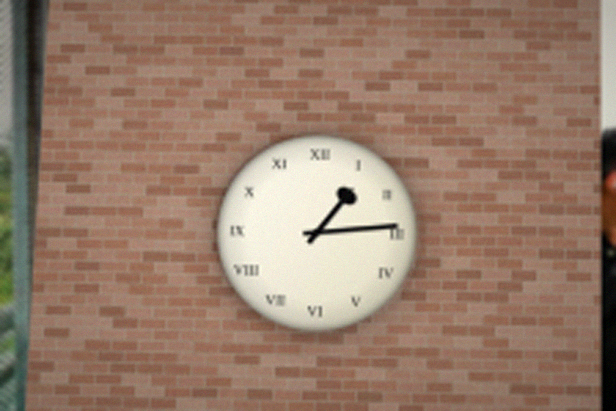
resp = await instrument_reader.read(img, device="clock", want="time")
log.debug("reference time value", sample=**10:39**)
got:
**1:14**
